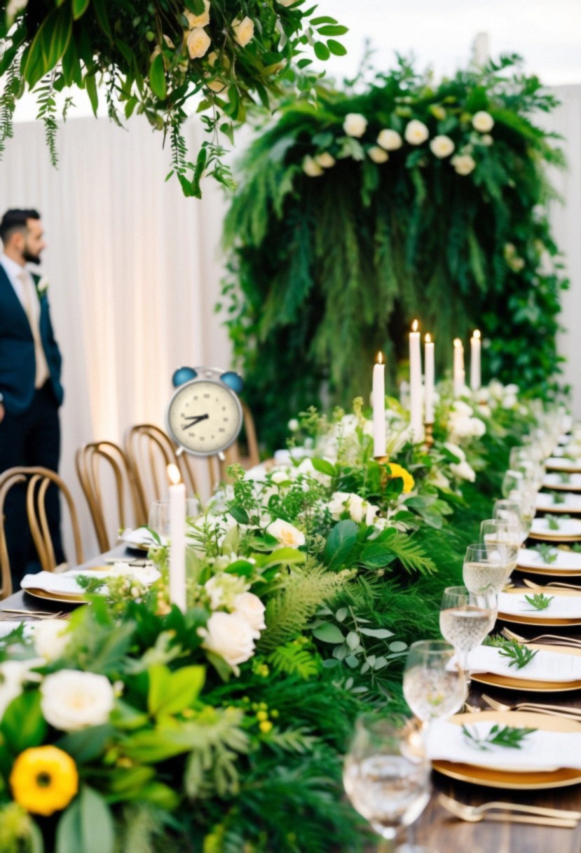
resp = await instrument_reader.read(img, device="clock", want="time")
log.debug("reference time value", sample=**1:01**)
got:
**8:39**
